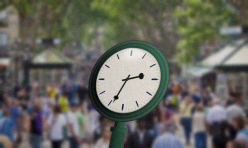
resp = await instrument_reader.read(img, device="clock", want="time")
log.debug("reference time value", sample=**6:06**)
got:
**2:34**
